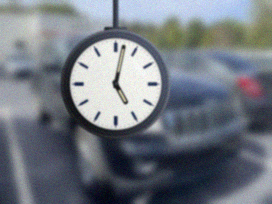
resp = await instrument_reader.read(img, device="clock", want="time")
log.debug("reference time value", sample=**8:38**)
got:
**5:02**
